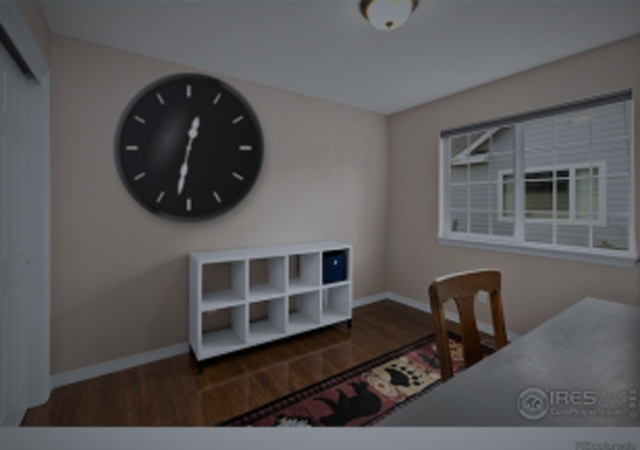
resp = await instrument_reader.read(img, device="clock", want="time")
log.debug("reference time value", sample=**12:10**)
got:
**12:32**
